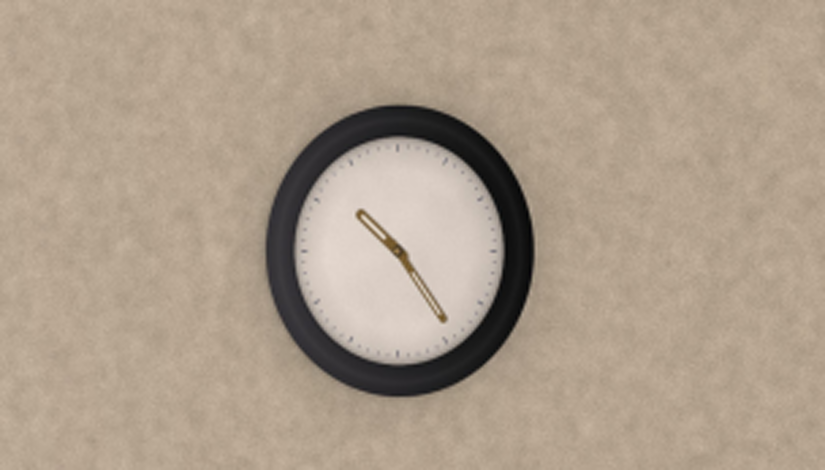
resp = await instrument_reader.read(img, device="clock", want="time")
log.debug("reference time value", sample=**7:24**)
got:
**10:24**
